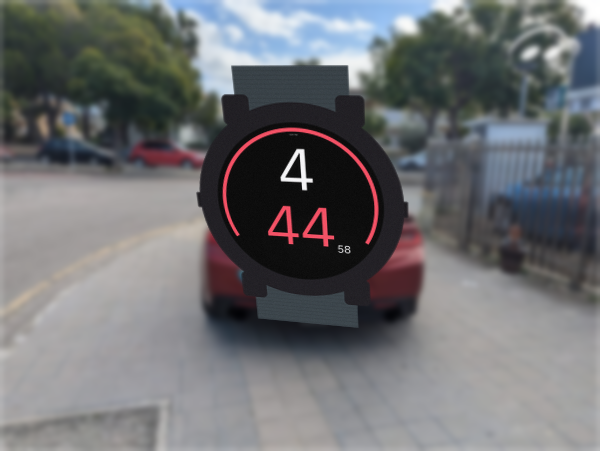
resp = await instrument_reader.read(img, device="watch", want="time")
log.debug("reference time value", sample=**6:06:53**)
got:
**4:44:58**
